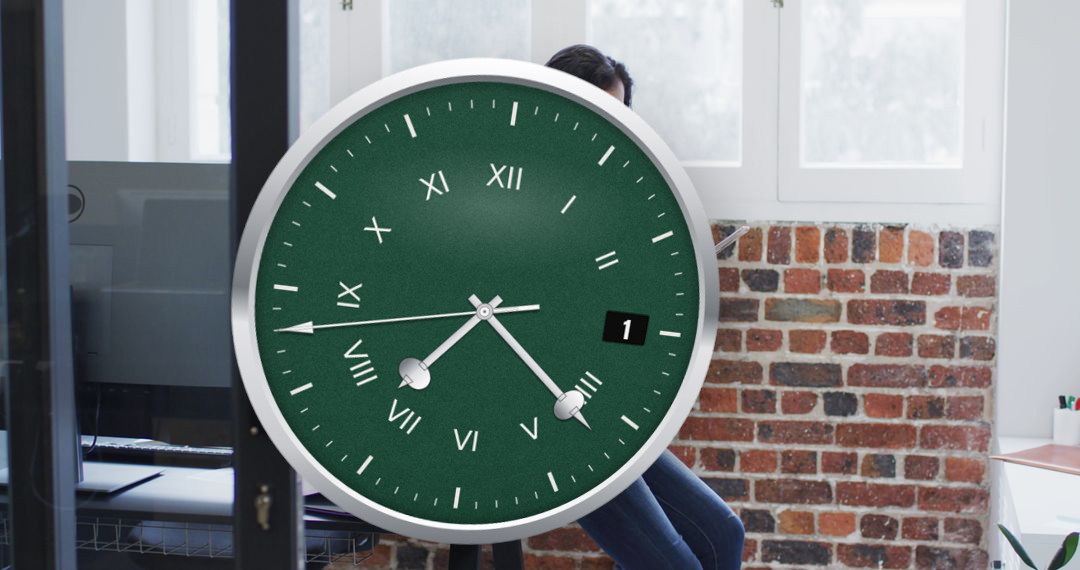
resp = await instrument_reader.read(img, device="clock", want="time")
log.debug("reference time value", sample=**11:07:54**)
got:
**7:21:43**
